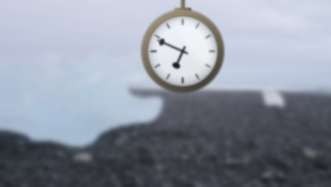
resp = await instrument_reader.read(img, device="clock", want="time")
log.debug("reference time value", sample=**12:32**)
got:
**6:49**
